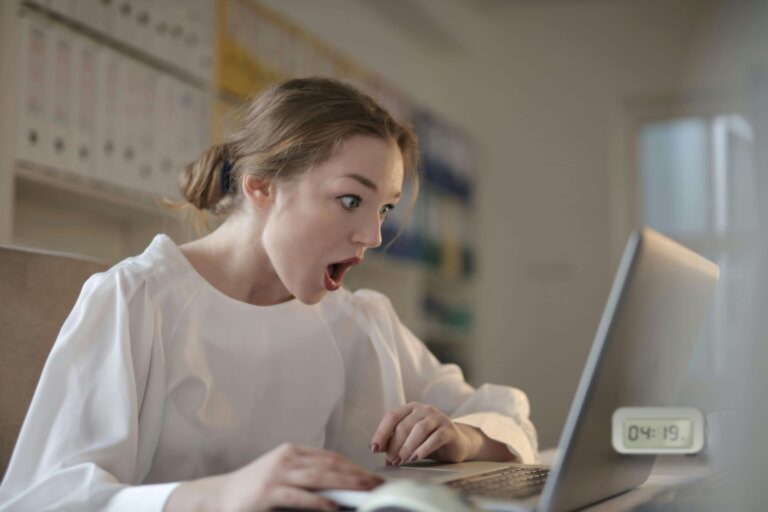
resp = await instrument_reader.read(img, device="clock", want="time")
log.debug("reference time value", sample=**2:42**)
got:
**4:19**
